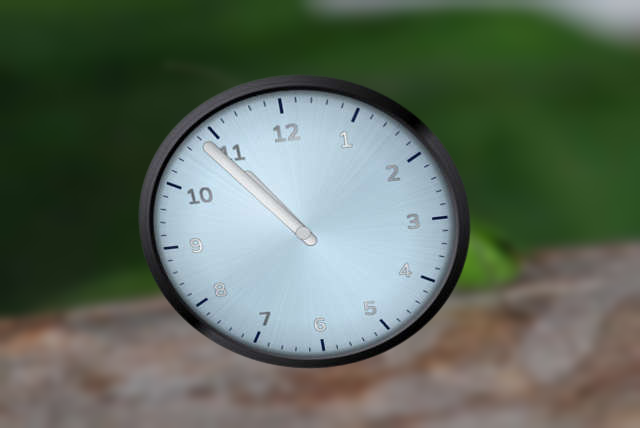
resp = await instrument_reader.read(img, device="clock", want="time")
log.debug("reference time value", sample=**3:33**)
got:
**10:54**
